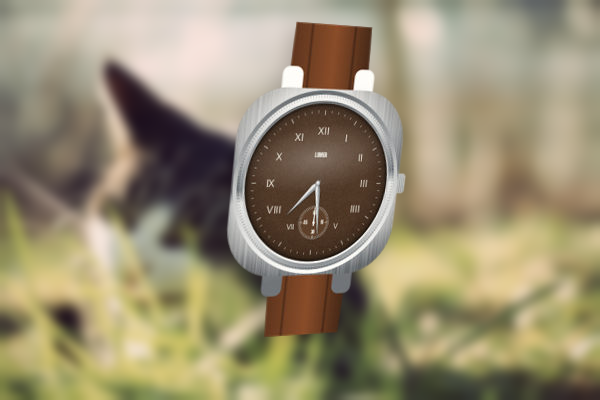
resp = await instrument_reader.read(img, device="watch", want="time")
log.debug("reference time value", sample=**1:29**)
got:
**7:29**
